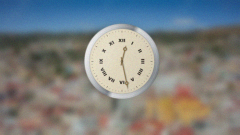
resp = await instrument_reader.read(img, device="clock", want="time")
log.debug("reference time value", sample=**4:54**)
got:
**12:28**
